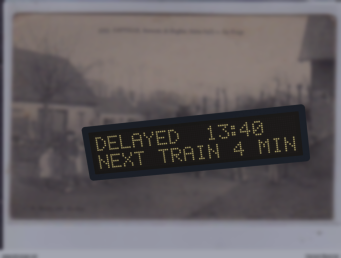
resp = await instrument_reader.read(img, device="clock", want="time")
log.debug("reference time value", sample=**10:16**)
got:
**13:40**
